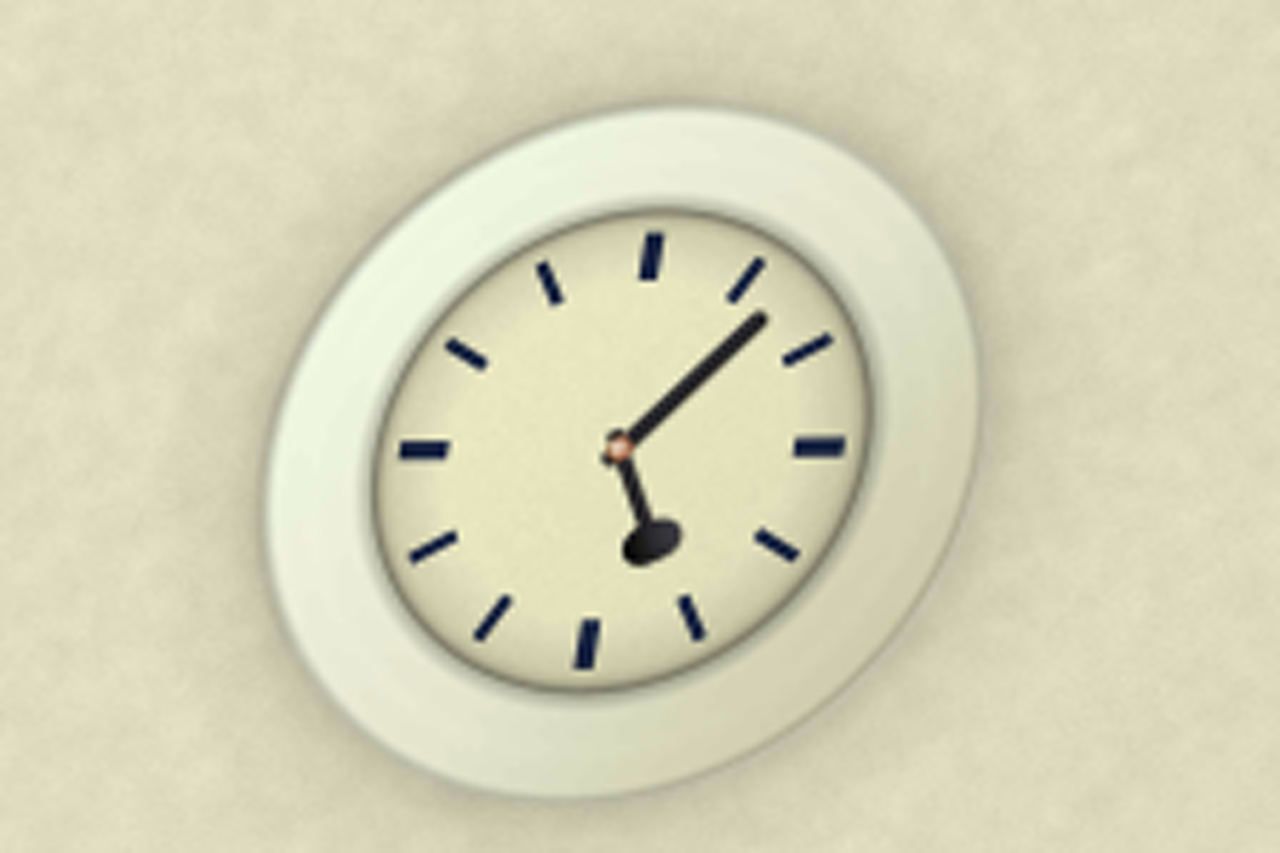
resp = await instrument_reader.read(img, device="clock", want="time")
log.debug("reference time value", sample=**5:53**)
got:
**5:07**
